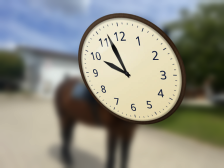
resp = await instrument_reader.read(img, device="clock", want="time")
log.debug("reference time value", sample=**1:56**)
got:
**9:57**
